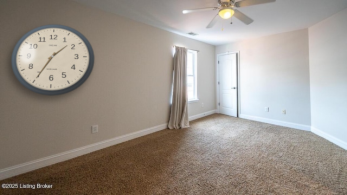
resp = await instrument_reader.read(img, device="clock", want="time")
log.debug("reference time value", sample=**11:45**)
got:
**1:35**
